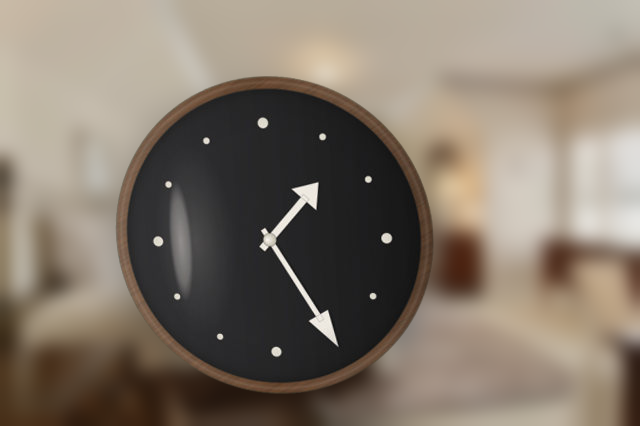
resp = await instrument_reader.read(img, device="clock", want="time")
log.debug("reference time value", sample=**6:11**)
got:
**1:25**
